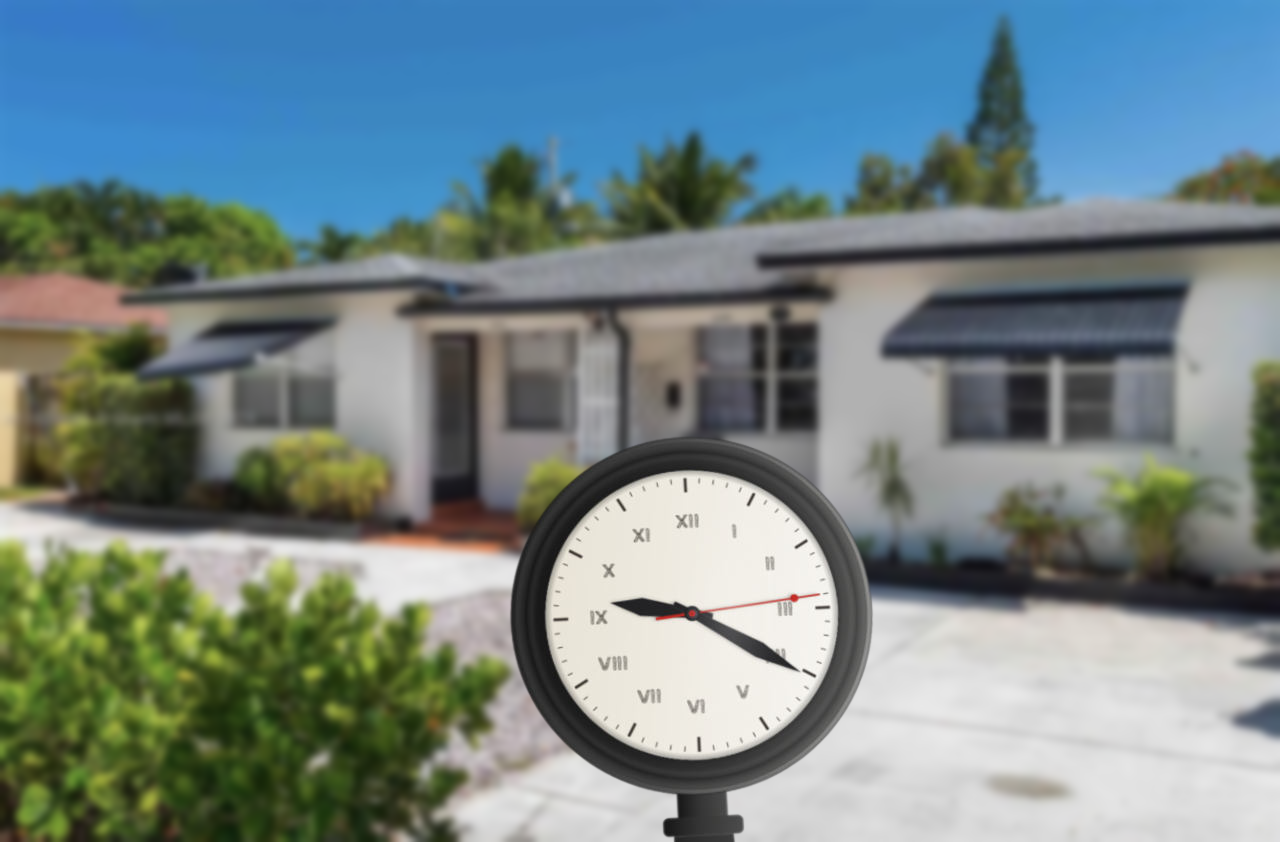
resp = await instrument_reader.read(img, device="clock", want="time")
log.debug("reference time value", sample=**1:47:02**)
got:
**9:20:14**
